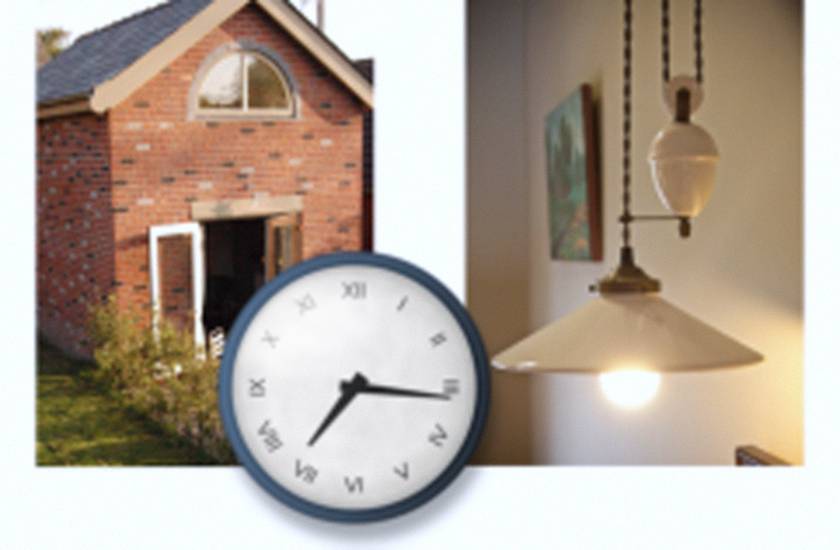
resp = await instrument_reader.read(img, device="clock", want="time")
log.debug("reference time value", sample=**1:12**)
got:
**7:16**
